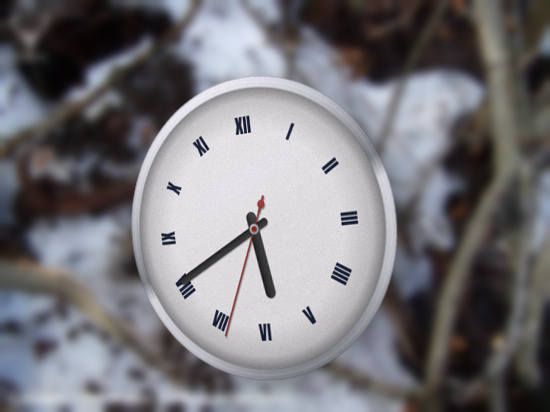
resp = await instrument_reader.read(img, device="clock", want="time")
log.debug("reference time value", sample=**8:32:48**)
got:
**5:40:34**
